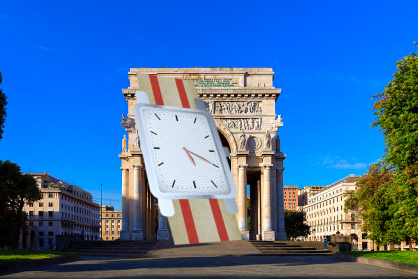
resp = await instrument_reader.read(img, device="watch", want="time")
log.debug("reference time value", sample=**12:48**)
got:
**5:20**
